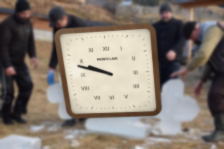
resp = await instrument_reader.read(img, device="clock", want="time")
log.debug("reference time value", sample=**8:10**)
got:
**9:48**
